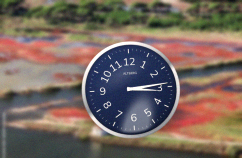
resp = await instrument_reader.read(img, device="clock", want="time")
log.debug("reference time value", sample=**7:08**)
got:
**3:14**
